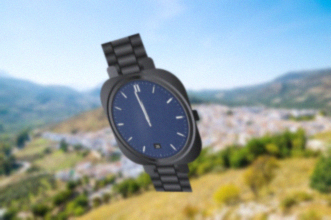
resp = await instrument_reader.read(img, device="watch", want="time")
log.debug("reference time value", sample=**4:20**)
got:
**11:59**
